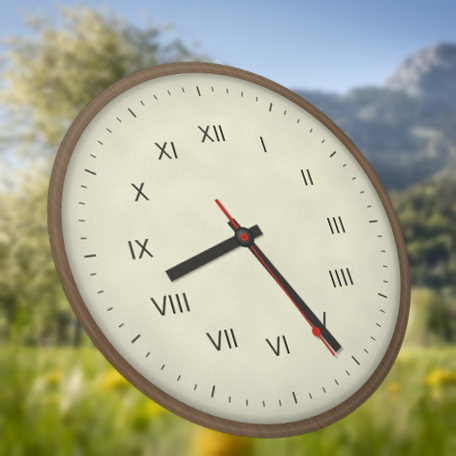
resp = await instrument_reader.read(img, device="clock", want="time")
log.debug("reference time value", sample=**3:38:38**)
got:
**8:25:26**
